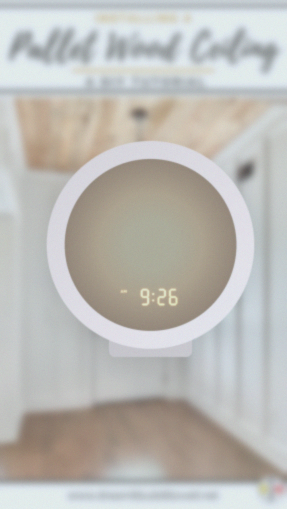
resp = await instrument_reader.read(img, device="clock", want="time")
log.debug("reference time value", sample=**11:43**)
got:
**9:26**
